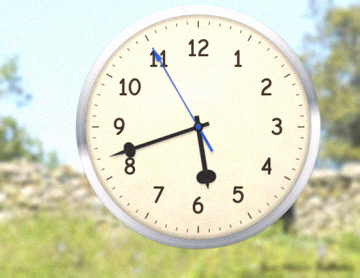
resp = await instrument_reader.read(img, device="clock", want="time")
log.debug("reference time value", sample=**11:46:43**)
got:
**5:41:55**
